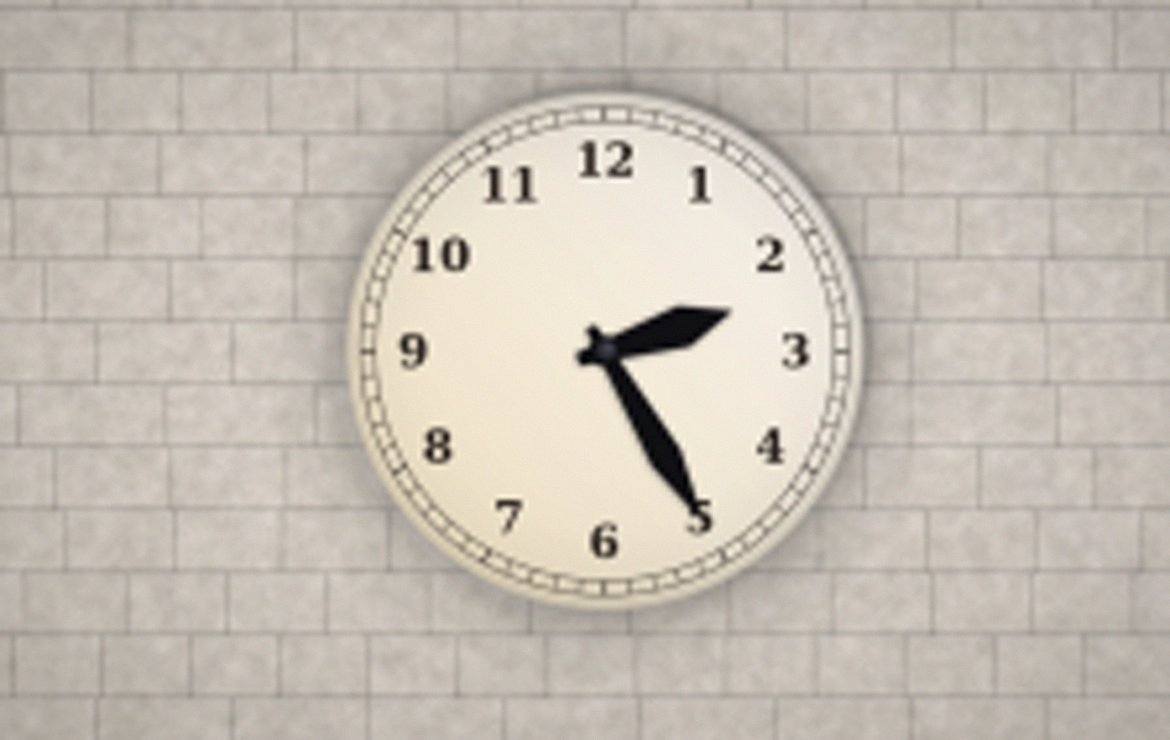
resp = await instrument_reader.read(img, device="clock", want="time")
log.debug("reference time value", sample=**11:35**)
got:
**2:25**
